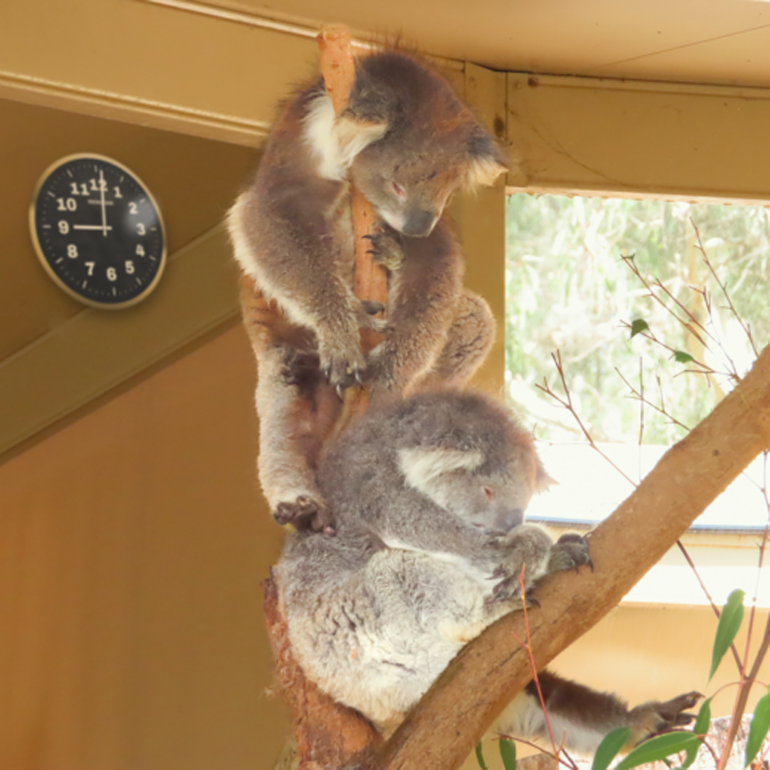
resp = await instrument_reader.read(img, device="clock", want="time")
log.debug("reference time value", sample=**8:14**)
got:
**9:01**
